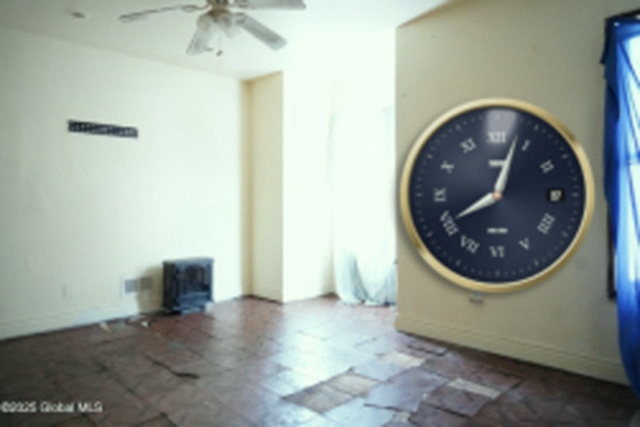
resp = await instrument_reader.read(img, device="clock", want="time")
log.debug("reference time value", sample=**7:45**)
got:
**8:03**
